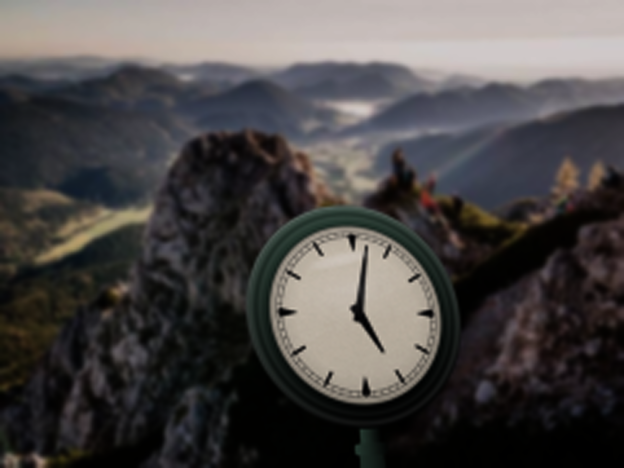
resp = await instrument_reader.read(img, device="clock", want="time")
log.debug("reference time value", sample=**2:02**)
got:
**5:02**
